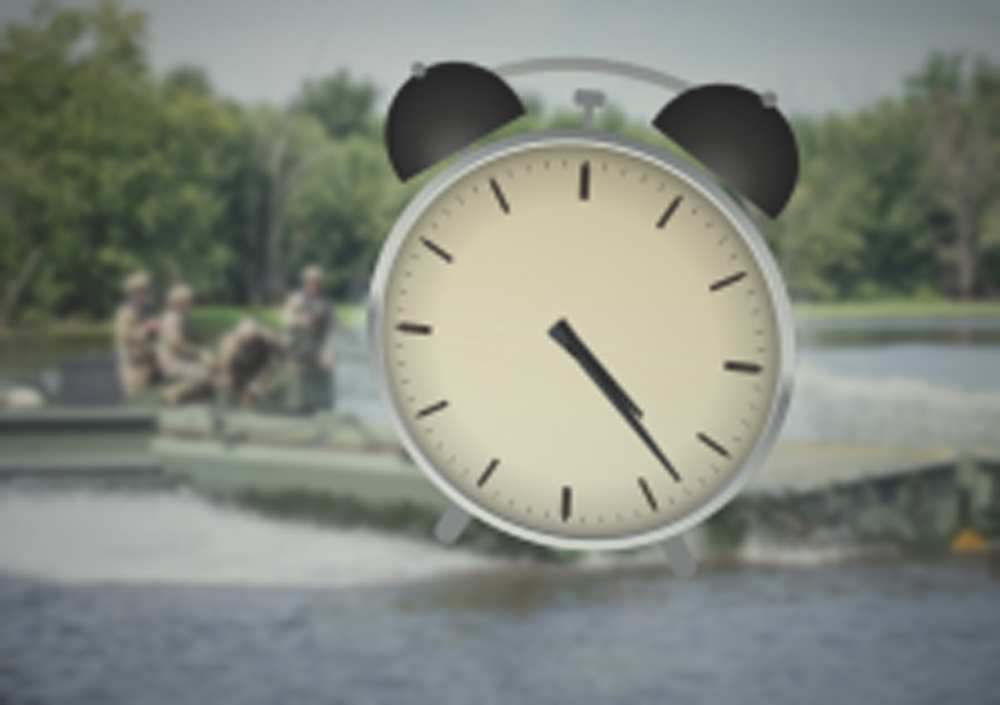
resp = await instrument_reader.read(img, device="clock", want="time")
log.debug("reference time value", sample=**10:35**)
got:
**4:23**
